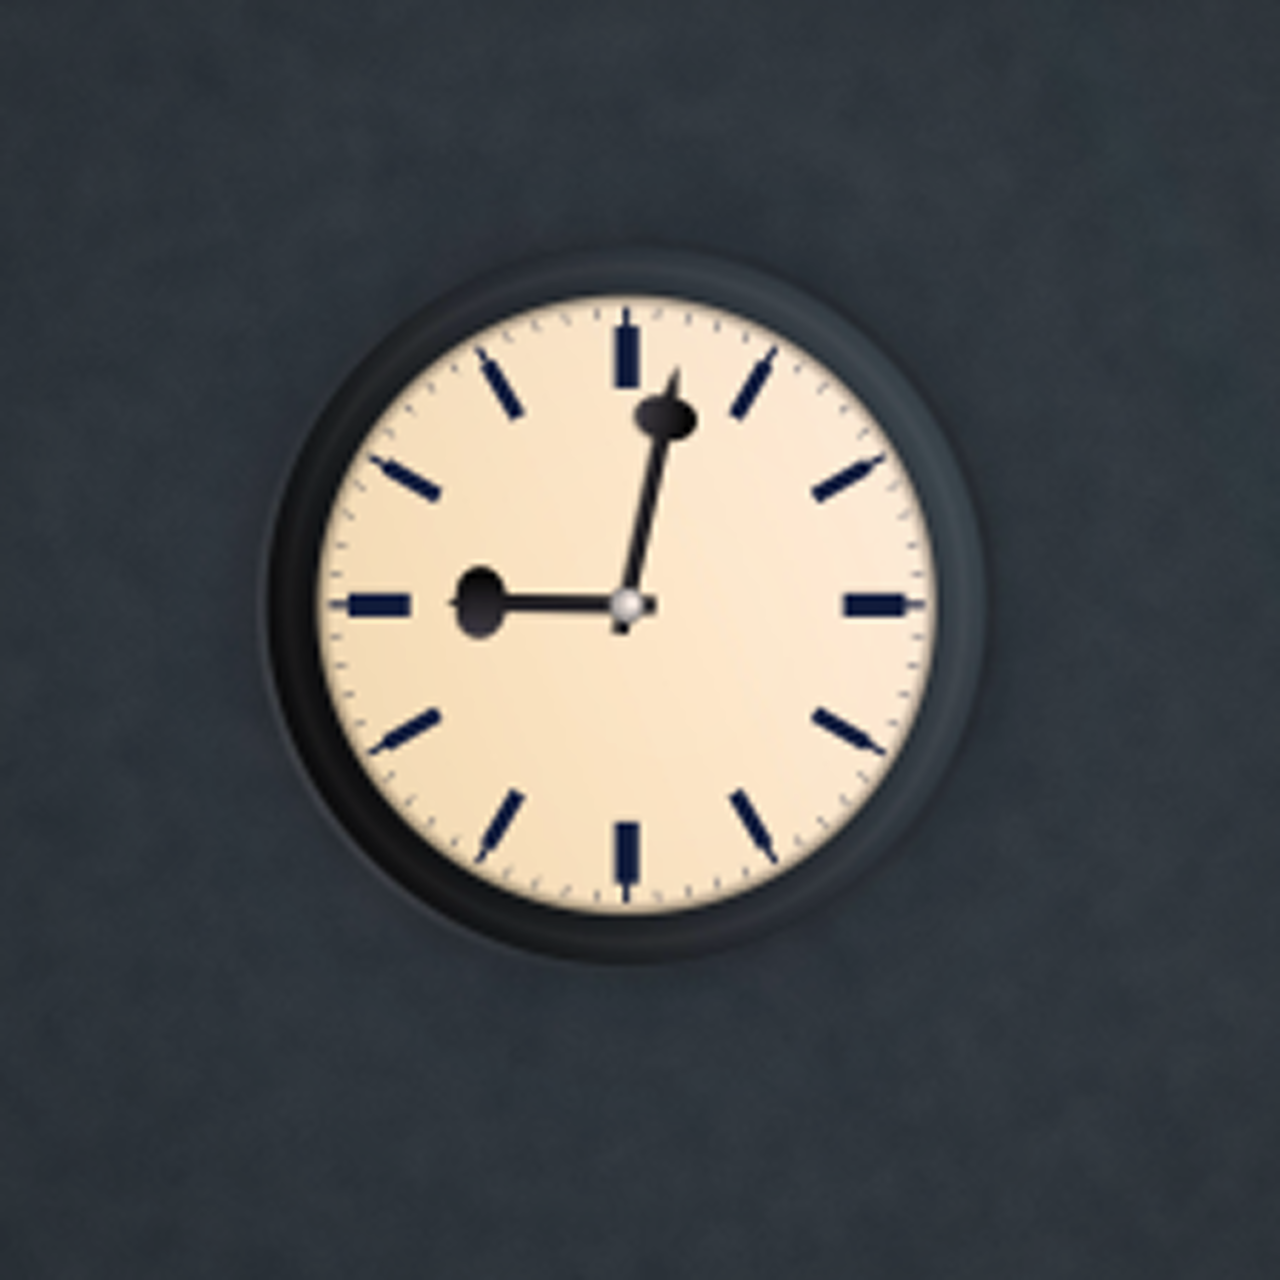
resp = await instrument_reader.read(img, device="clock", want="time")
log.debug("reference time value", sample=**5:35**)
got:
**9:02**
